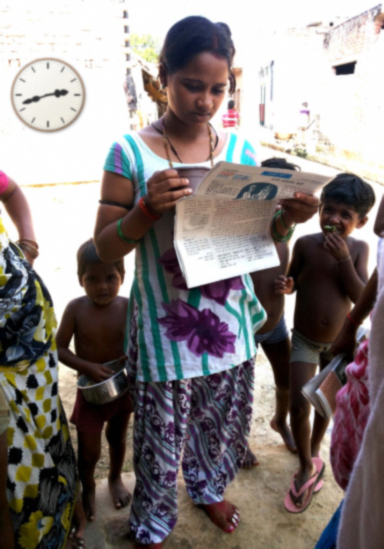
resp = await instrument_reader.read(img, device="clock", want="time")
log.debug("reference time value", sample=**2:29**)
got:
**2:42**
